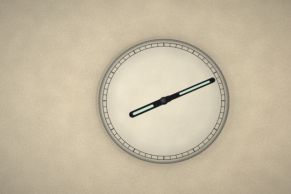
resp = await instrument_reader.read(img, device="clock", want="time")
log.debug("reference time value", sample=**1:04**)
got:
**8:11**
